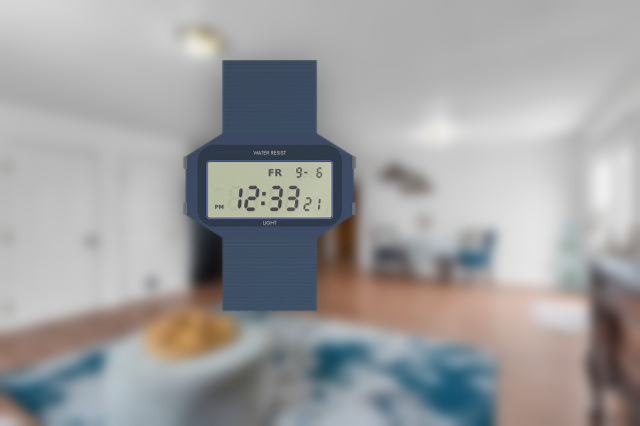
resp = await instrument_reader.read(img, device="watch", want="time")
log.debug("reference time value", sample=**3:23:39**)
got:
**12:33:21**
